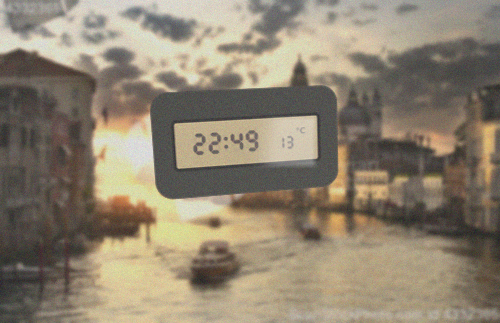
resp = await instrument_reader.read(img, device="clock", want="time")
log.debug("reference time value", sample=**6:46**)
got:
**22:49**
